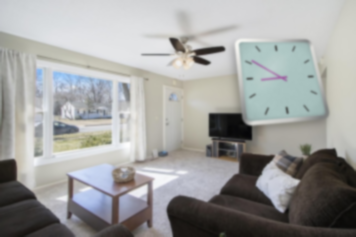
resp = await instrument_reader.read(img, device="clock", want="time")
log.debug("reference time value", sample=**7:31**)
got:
**8:51**
